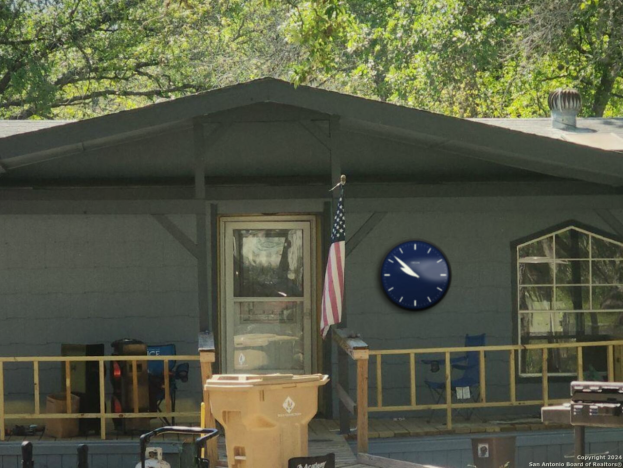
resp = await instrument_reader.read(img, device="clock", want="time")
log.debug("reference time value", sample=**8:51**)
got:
**9:52**
